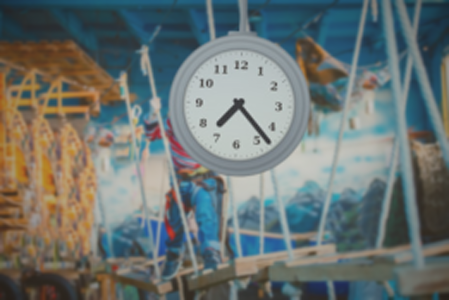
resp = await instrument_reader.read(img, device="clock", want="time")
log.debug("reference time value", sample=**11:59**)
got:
**7:23**
